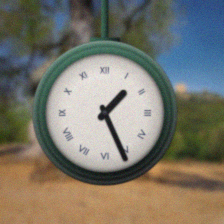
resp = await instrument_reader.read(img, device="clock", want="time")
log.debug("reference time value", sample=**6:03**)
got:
**1:26**
